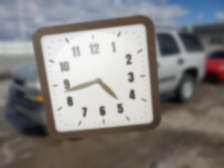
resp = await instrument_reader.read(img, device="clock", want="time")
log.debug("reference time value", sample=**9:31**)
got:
**4:43**
